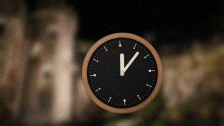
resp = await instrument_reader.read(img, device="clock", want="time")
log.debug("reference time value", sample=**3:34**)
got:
**12:07**
